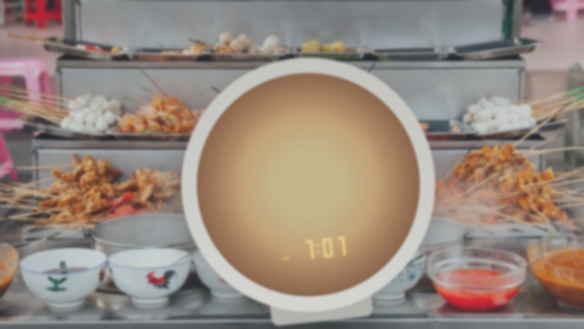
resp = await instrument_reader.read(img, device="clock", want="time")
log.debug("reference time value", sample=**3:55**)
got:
**7:07**
